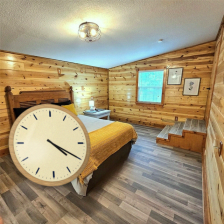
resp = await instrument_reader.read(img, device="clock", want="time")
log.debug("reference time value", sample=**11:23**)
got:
**4:20**
